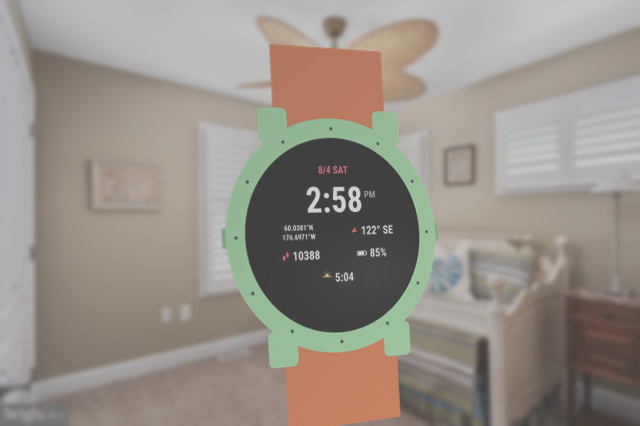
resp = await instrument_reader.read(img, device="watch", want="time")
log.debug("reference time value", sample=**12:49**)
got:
**2:58**
